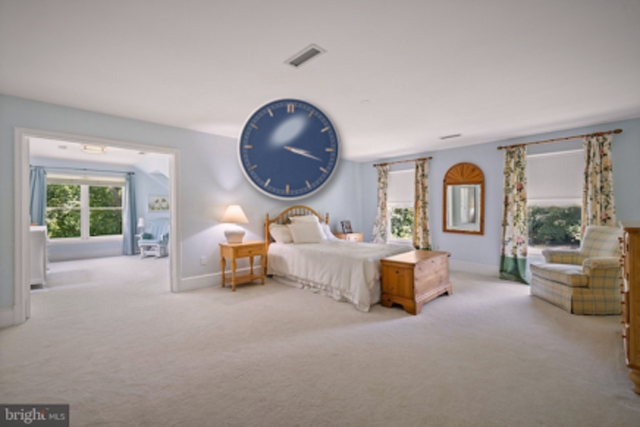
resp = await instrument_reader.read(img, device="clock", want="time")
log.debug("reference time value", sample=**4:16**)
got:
**3:18**
